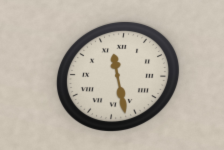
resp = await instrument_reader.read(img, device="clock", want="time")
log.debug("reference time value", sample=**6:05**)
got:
**11:27**
